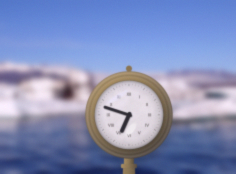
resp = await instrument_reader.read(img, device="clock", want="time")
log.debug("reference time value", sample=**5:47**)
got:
**6:48**
